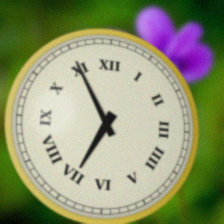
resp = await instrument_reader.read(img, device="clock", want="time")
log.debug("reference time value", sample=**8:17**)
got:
**6:55**
